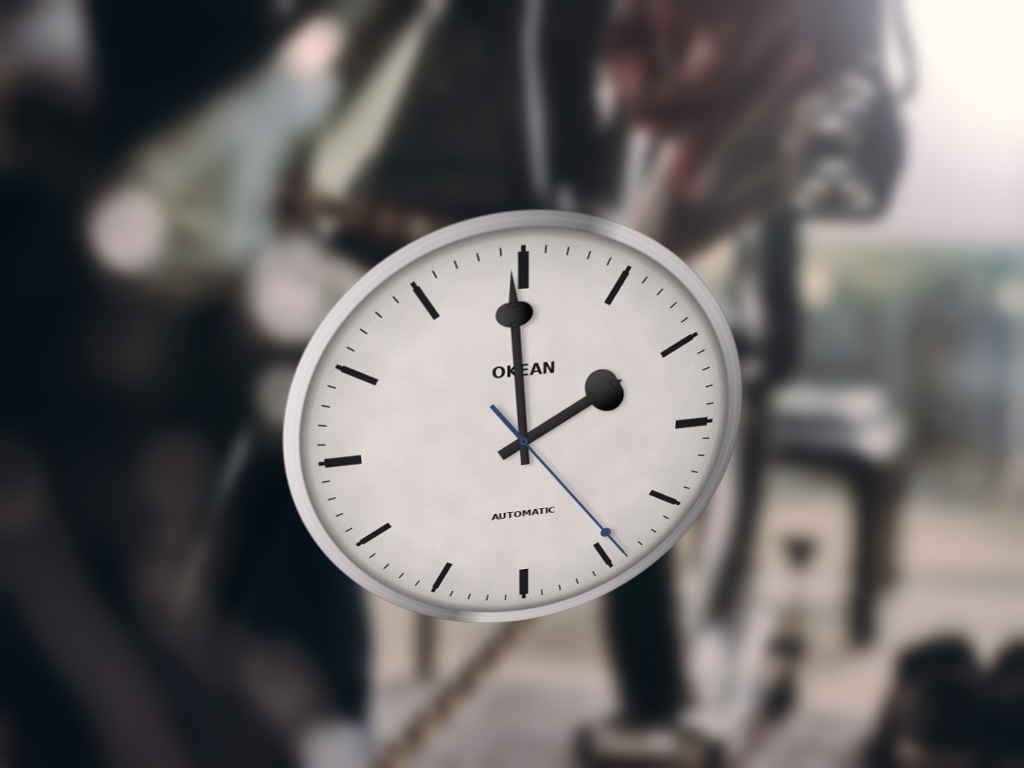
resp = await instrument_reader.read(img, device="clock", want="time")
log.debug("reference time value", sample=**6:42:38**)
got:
**1:59:24**
